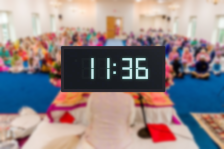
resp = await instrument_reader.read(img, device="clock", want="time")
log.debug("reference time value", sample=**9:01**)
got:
**11:36**
